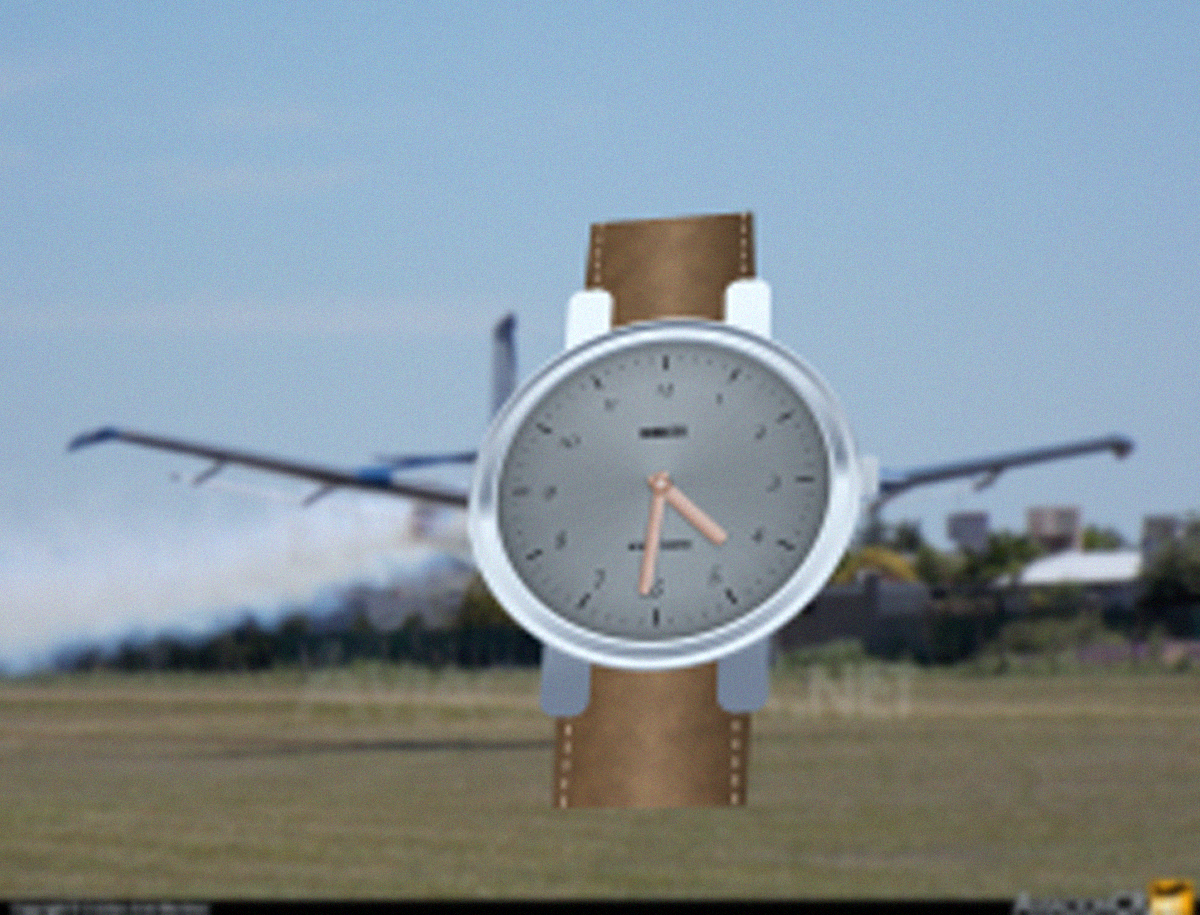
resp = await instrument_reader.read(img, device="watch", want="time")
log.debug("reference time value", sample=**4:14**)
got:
**4:31**
